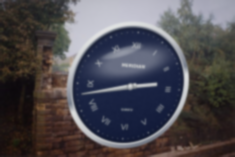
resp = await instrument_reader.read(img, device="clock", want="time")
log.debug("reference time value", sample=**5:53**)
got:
**2:43**
